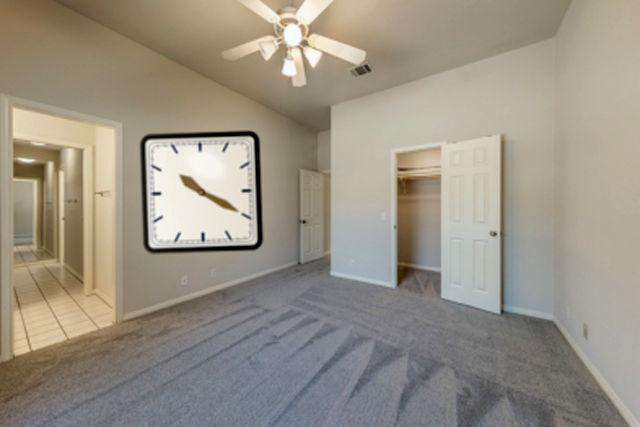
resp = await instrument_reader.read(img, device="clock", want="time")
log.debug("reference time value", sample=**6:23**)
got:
**10:20**
